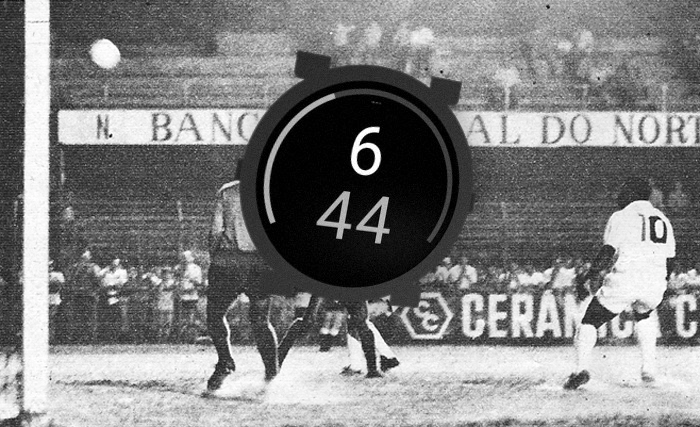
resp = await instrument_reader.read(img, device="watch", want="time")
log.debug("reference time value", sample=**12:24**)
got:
**6:44**
